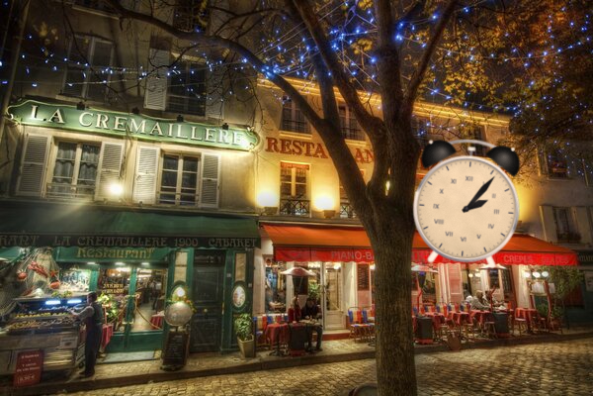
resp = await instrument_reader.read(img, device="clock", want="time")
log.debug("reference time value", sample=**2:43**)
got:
**2:06**
